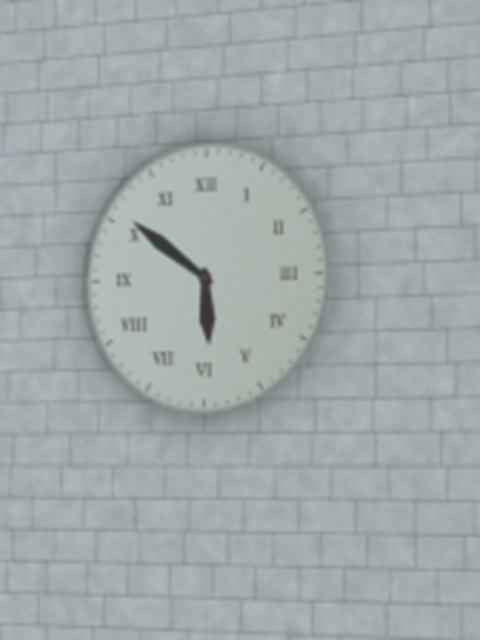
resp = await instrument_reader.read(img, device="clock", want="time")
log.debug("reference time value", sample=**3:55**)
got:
**5:51**
